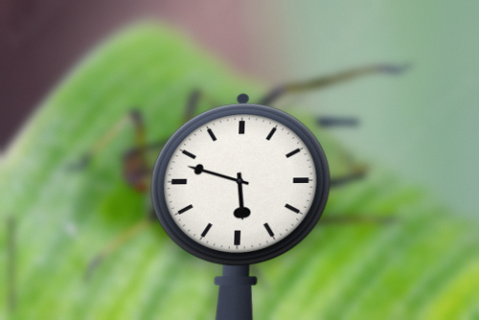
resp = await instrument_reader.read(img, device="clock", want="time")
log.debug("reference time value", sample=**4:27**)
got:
**5:48**
